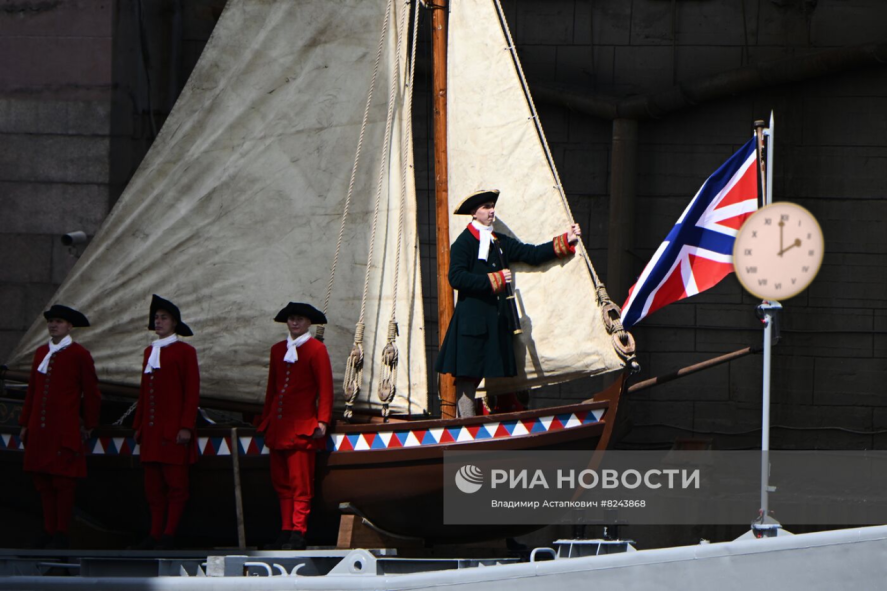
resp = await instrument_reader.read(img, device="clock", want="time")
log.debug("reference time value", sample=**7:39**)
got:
**1:59**
